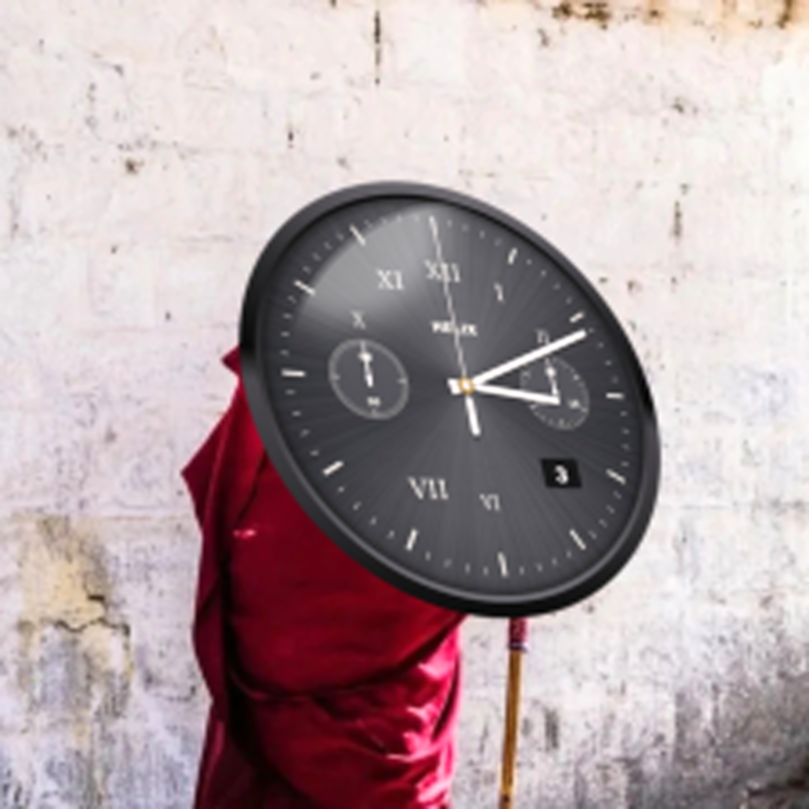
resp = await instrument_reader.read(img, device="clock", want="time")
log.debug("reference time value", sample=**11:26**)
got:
**3:11**
